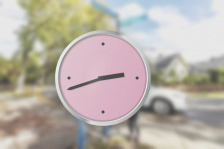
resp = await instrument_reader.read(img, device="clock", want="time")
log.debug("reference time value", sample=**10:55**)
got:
**2:42**
